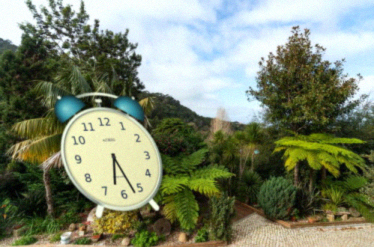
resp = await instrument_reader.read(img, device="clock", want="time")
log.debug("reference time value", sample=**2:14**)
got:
**6:27**
